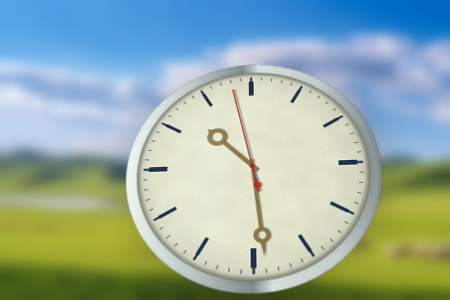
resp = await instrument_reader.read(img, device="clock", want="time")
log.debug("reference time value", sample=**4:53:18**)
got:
**10:28:58**
